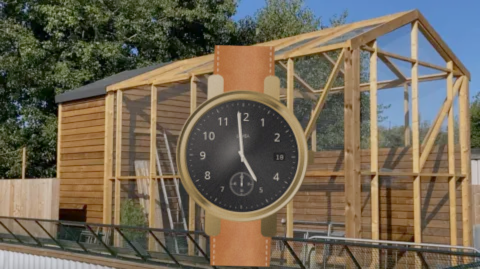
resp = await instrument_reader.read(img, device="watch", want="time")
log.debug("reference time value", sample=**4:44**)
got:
**4:59**
